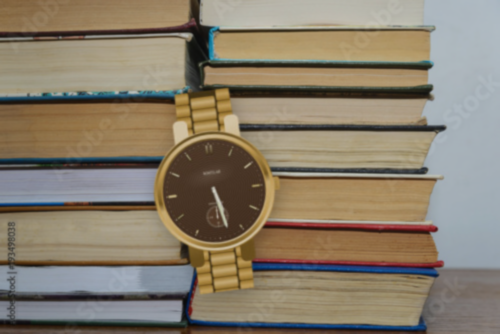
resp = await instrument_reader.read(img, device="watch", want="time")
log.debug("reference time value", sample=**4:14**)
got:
**5:28**
